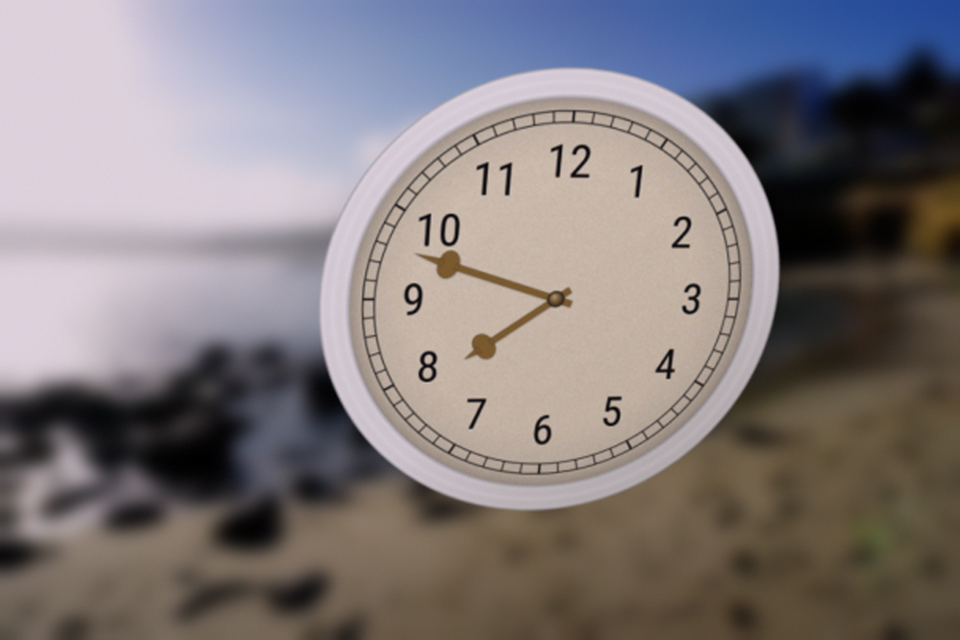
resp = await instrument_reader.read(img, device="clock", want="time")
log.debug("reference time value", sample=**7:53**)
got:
**7:48**
